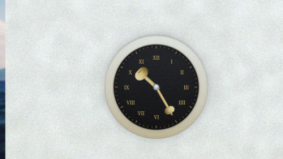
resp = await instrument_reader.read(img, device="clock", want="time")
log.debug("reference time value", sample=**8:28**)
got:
**10:25**
